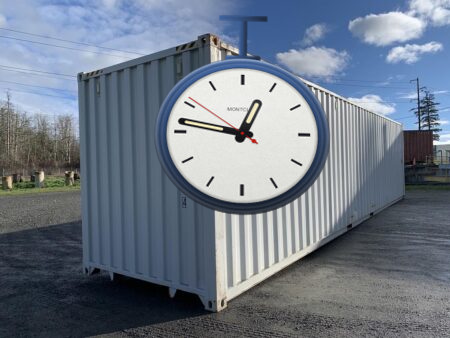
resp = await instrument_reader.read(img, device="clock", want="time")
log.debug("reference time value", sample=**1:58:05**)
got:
**12:46:51**
